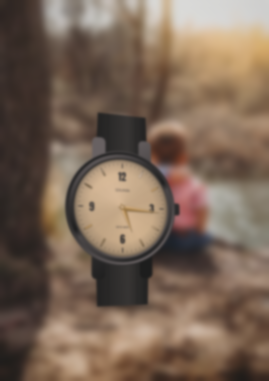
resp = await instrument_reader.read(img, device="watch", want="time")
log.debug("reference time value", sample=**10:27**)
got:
**5:16**
